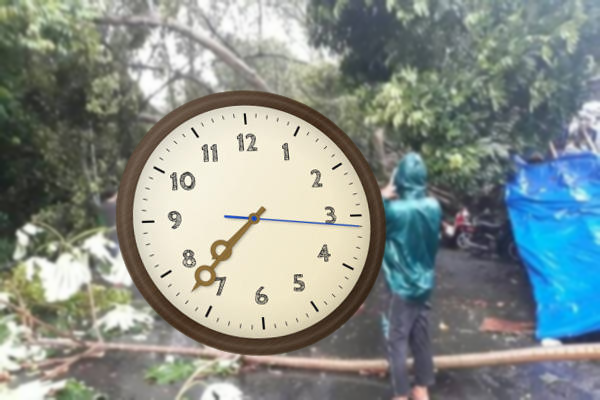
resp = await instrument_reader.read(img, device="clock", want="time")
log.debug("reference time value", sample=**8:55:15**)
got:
**7:37:16**
